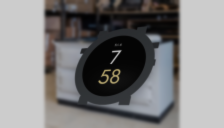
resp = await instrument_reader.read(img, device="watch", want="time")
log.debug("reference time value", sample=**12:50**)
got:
**7:58**
